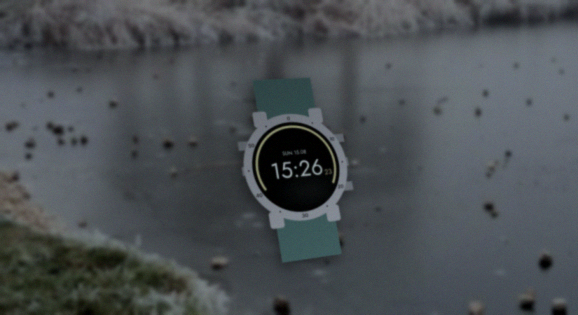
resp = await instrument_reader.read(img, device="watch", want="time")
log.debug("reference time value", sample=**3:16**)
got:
**15:26**
